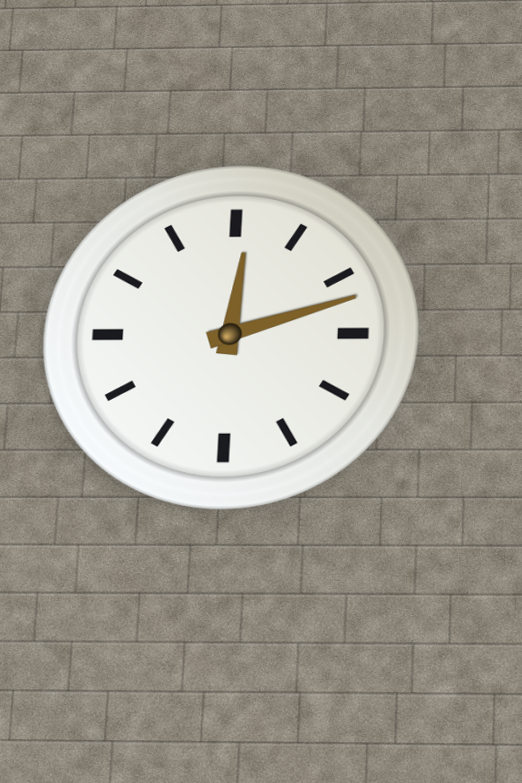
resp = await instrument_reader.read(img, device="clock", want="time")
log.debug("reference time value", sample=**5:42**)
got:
**12:12**
